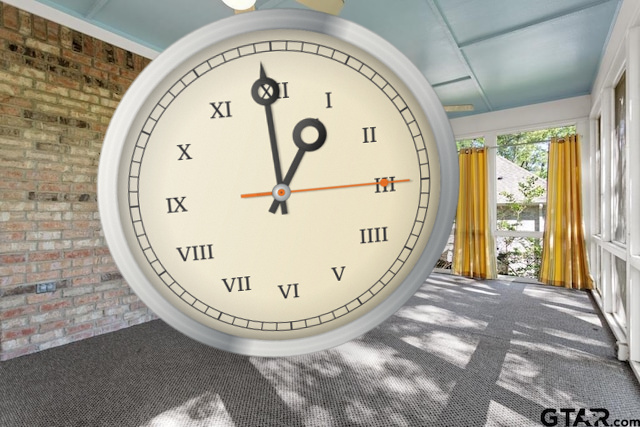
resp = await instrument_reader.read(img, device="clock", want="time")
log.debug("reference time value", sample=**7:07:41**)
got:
**12:59:15**
